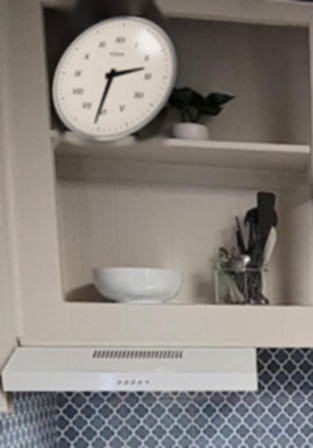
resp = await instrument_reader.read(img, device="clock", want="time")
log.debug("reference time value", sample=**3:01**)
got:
**2:31**
